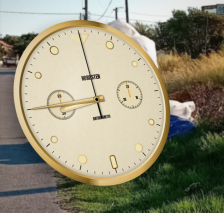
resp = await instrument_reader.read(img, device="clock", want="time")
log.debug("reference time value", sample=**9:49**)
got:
**8:45**
